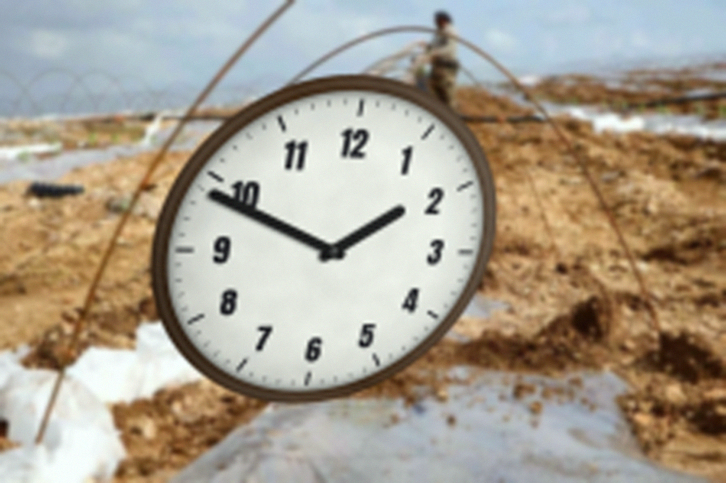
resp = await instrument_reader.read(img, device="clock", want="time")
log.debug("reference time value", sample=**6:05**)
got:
**1:49**
